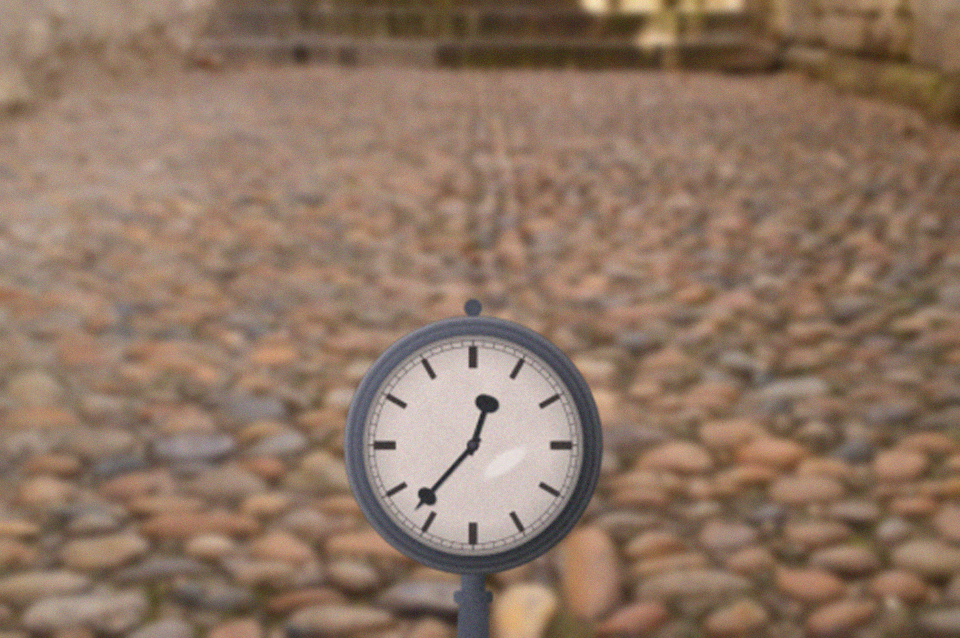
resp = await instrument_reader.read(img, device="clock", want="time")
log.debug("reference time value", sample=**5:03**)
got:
**12:37**
